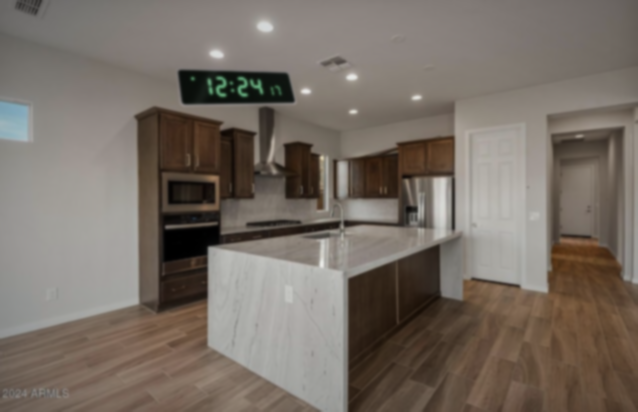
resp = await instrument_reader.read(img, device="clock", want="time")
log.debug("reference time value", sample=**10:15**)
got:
**12:24**
